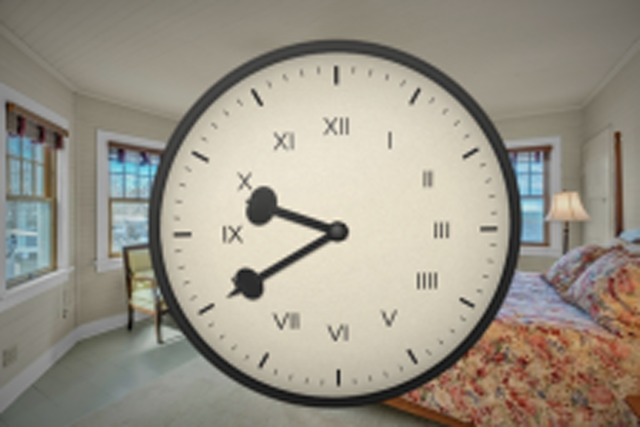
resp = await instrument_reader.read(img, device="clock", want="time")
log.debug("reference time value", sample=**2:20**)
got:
**9:40**
